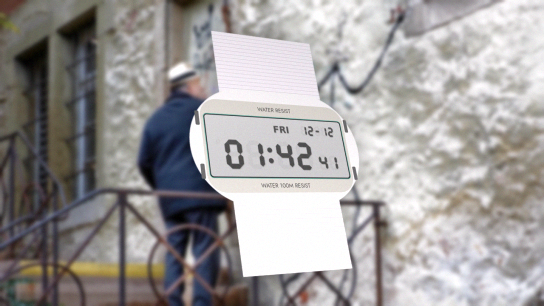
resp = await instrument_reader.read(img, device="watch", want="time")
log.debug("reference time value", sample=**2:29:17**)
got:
**1:42:41**
